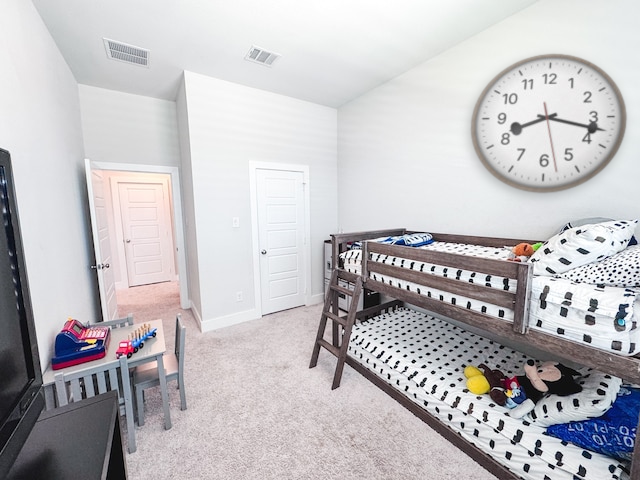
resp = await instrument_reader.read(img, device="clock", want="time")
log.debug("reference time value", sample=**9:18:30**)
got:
**8:17:28**
